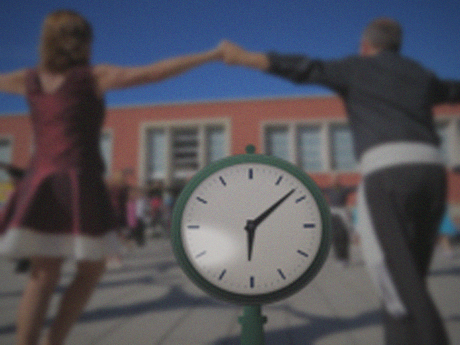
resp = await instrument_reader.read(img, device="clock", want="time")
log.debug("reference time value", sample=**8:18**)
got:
**6:08**
